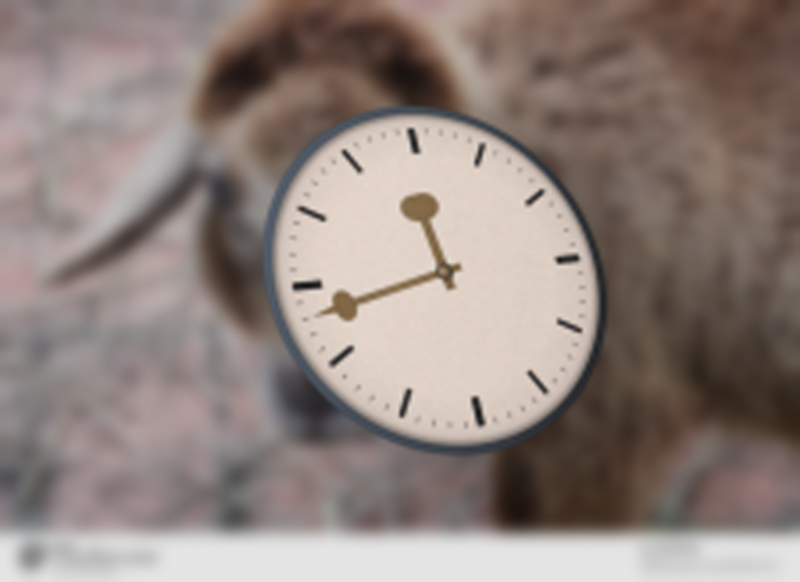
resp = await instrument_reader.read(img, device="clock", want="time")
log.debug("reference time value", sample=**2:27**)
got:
**11:43**
